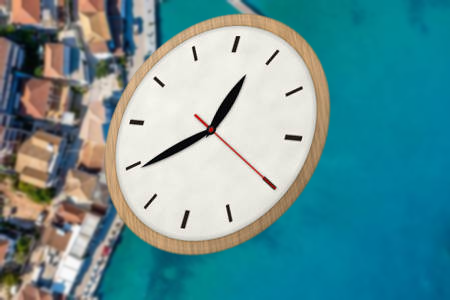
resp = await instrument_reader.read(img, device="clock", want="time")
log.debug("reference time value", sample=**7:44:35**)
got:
**12:39:20**
